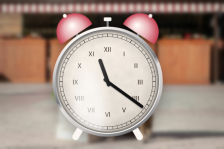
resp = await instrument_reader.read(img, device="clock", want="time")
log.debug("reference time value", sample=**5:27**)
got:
**11:21**
